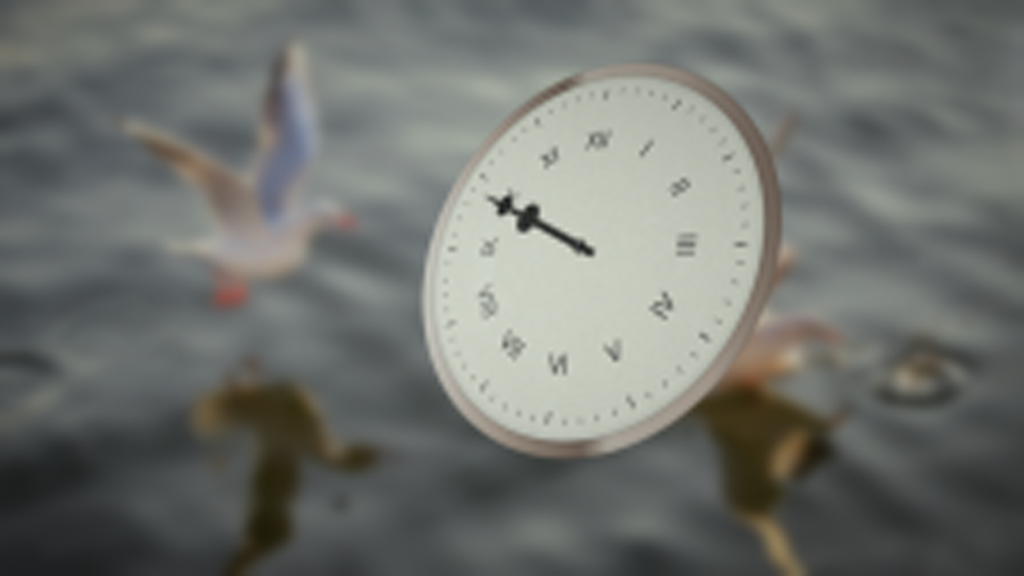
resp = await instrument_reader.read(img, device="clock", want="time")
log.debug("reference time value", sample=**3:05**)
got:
**9:49**
